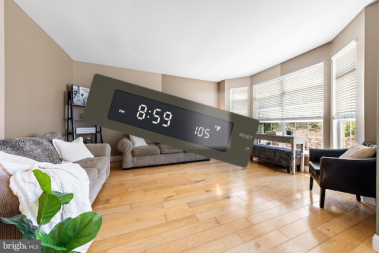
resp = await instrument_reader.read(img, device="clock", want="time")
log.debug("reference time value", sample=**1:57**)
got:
**8:59**
